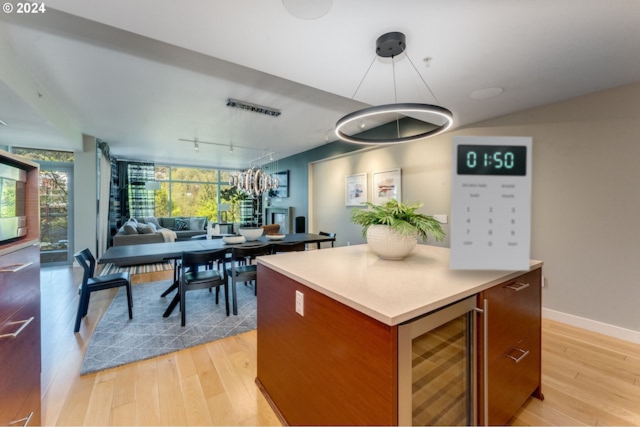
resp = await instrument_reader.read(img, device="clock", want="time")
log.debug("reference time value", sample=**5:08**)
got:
**1:50**
